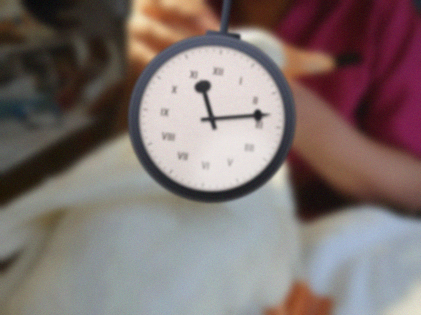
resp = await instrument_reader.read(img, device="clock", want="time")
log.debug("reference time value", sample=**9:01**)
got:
**11:13**
